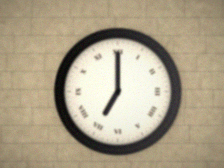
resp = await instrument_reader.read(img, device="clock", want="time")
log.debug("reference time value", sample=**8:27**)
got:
**7:00**
